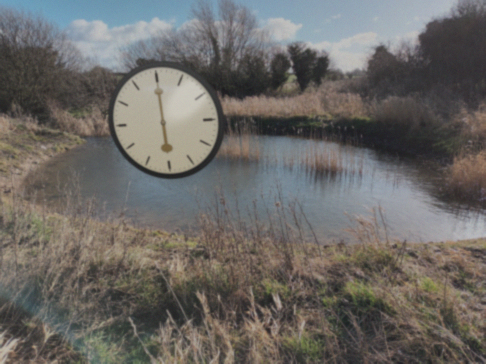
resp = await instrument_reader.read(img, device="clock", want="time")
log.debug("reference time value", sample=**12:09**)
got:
**6:00**
